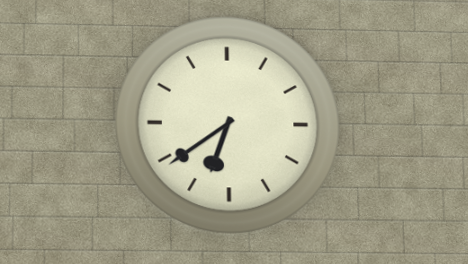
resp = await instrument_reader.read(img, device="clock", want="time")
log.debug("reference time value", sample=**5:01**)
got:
**6:39**
